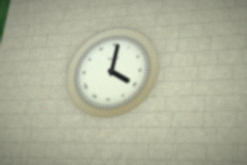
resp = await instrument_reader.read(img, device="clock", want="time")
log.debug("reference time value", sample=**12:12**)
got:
**4:01**
